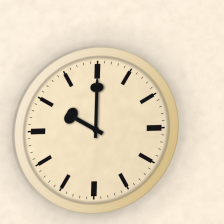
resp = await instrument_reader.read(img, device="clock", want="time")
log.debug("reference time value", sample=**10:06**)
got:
**10:00**
